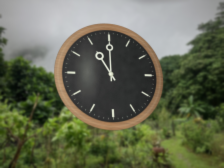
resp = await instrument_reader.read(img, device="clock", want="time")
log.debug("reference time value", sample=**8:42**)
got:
**11:00**
